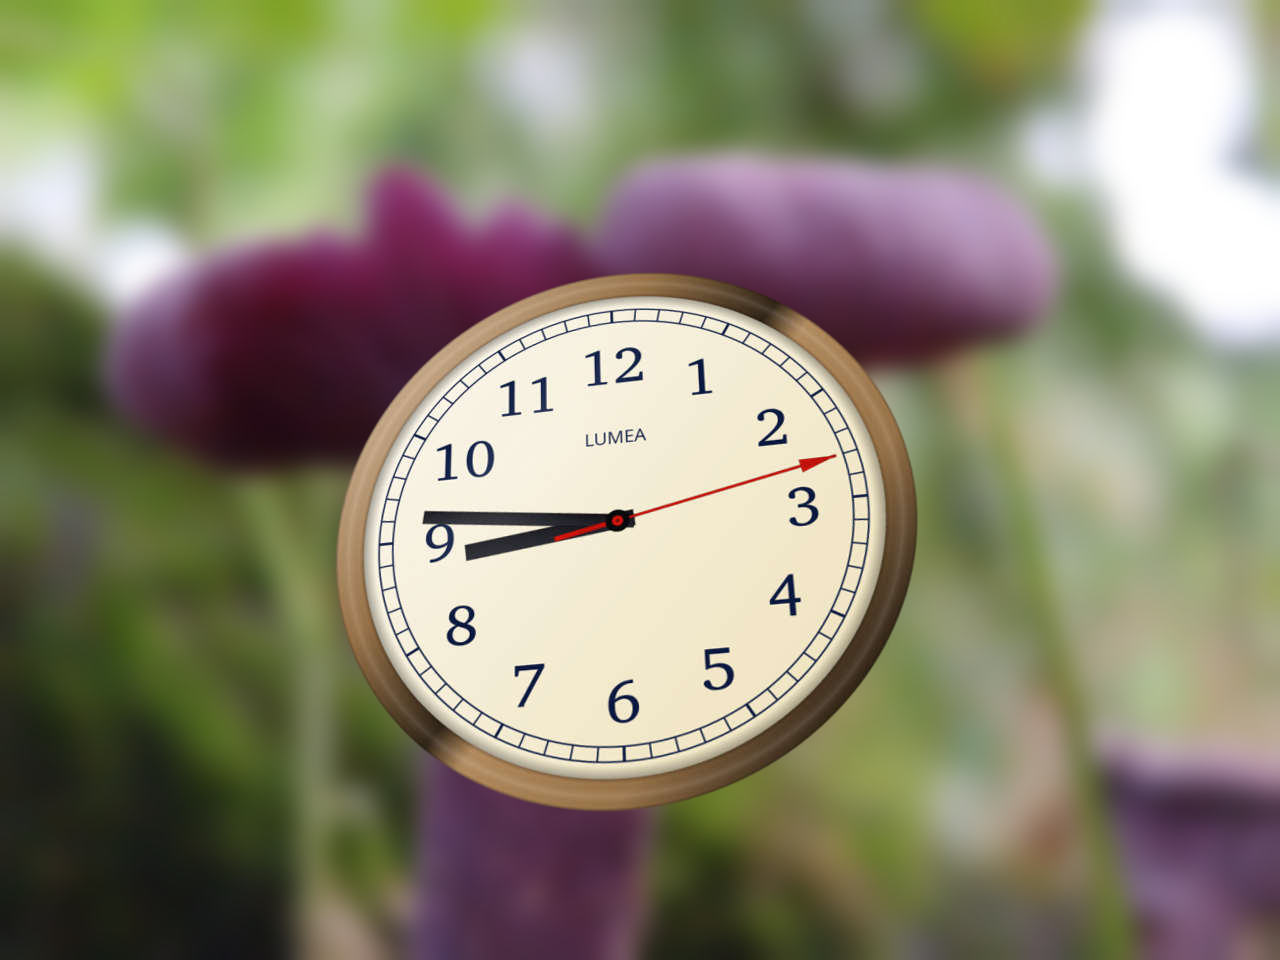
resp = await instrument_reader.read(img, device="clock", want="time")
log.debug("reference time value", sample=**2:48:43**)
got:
**8:46:13**
